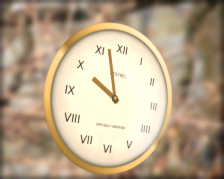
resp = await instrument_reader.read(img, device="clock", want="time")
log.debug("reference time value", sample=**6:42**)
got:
**9:57**
